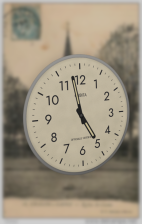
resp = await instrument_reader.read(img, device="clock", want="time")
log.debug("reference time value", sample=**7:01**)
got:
**4:58**
